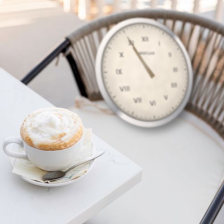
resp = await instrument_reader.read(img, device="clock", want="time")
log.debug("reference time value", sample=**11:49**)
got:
**10:55**
